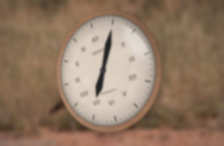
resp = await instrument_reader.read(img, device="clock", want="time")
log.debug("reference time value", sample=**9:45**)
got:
**7:05**
